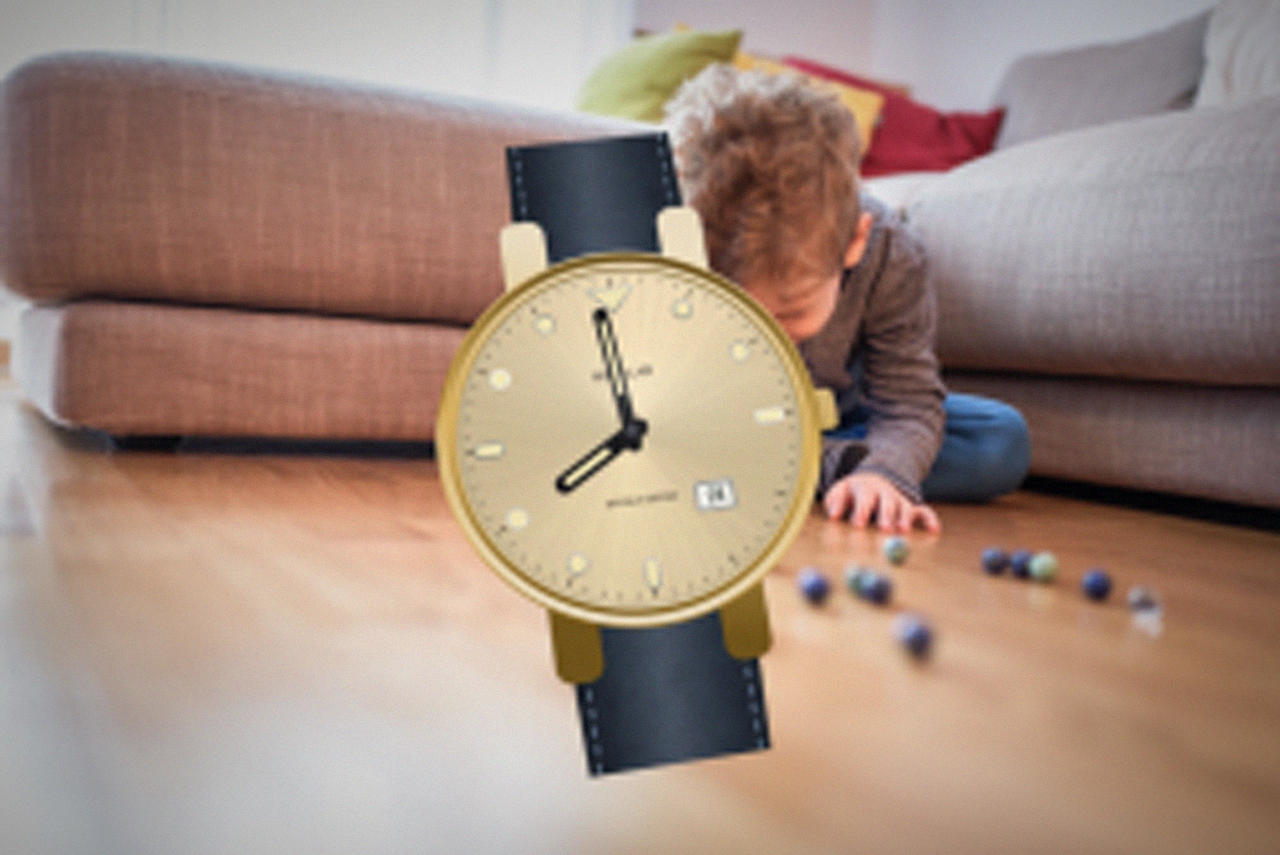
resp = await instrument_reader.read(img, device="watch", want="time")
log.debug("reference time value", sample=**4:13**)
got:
**7:59**
